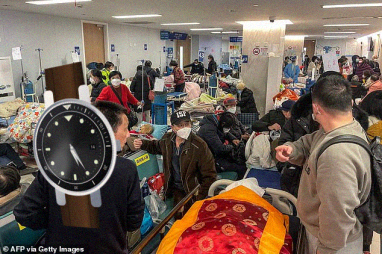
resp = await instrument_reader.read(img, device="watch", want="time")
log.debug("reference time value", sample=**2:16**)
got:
**5:25**
